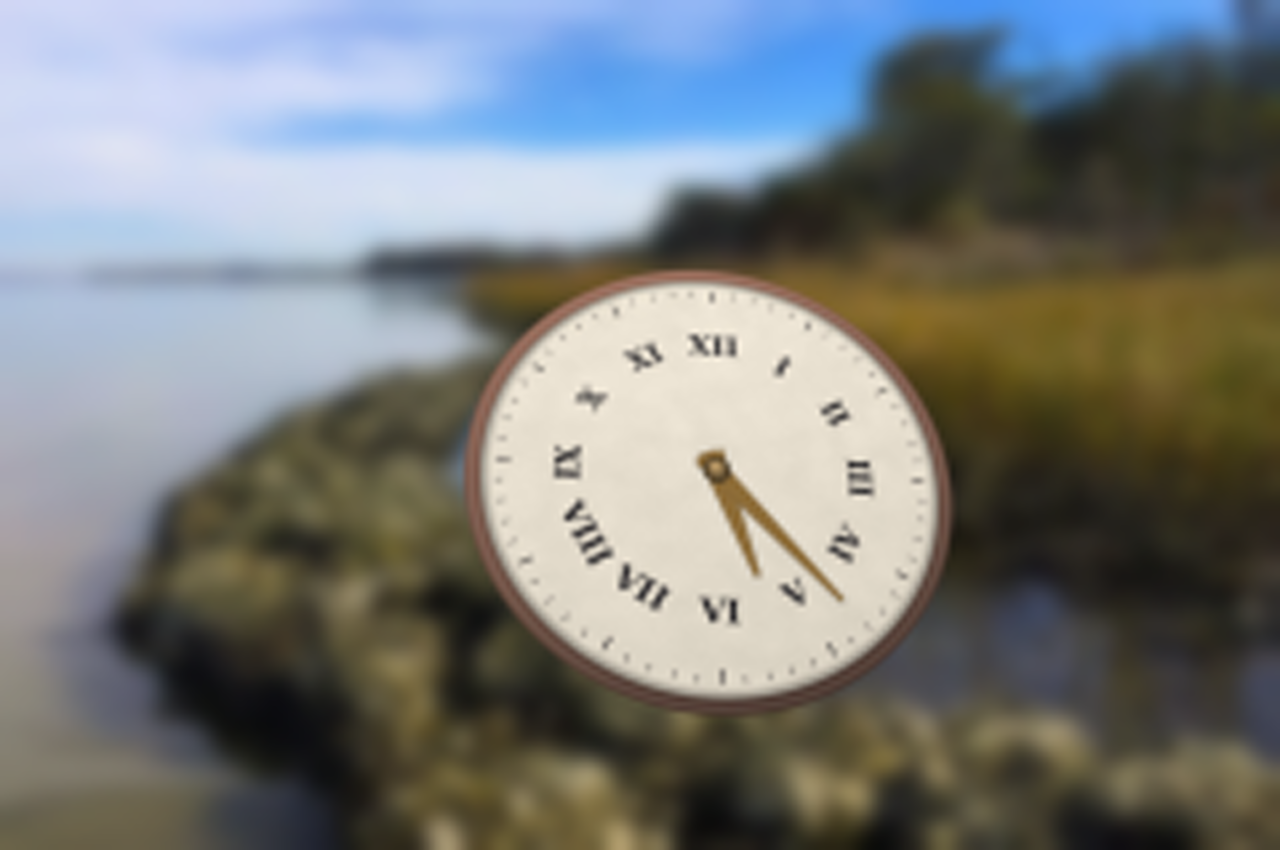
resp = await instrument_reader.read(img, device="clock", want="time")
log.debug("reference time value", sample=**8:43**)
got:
**5:23**
